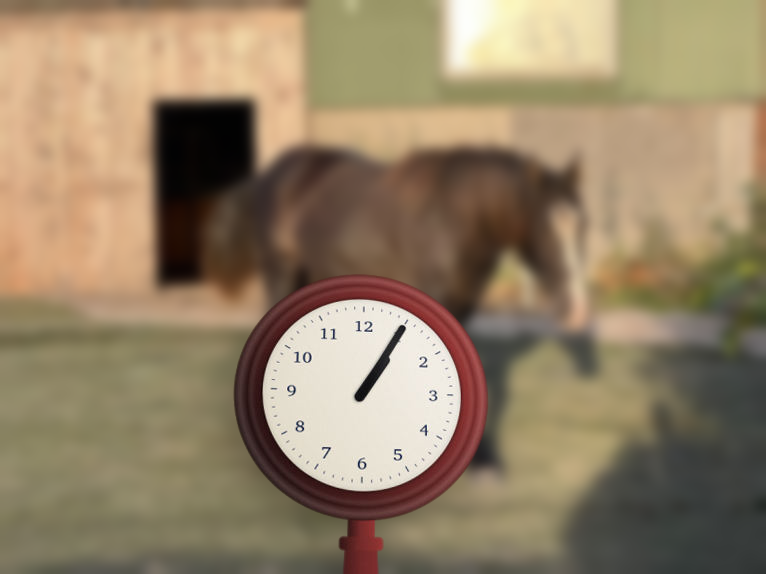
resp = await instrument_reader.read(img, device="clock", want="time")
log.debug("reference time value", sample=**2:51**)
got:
**1:05**
